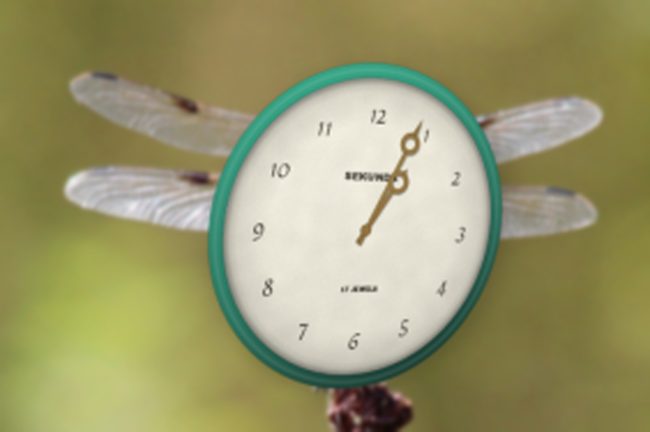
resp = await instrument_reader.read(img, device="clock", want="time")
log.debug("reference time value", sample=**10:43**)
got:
**1:04**
